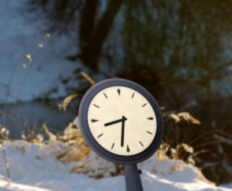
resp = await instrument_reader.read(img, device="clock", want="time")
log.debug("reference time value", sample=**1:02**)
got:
**8:32**
